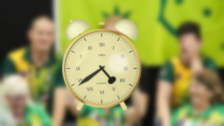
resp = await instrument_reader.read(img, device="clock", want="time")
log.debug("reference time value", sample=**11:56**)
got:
**4:39**
